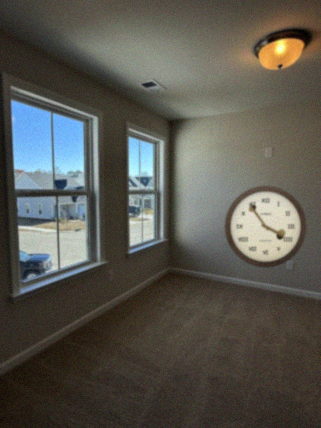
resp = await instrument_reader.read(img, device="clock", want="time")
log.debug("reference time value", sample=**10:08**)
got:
**3:54**
